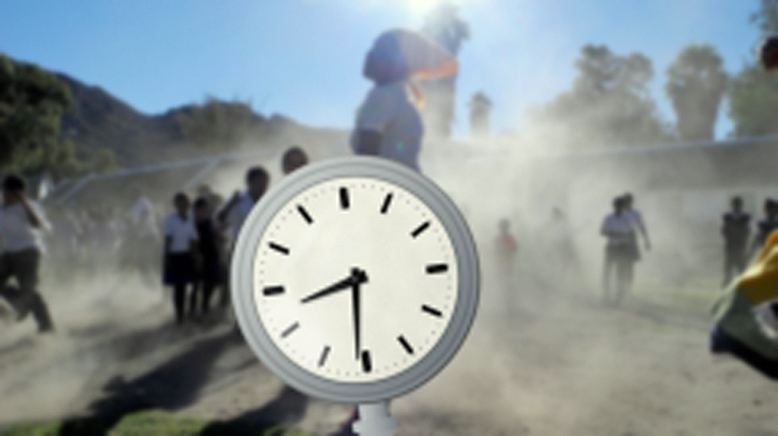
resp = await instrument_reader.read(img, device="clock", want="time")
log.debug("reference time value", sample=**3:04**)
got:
**8:31**
